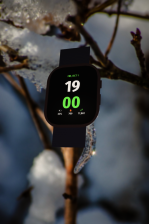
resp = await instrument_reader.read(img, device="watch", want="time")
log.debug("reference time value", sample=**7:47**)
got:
**19:00**
